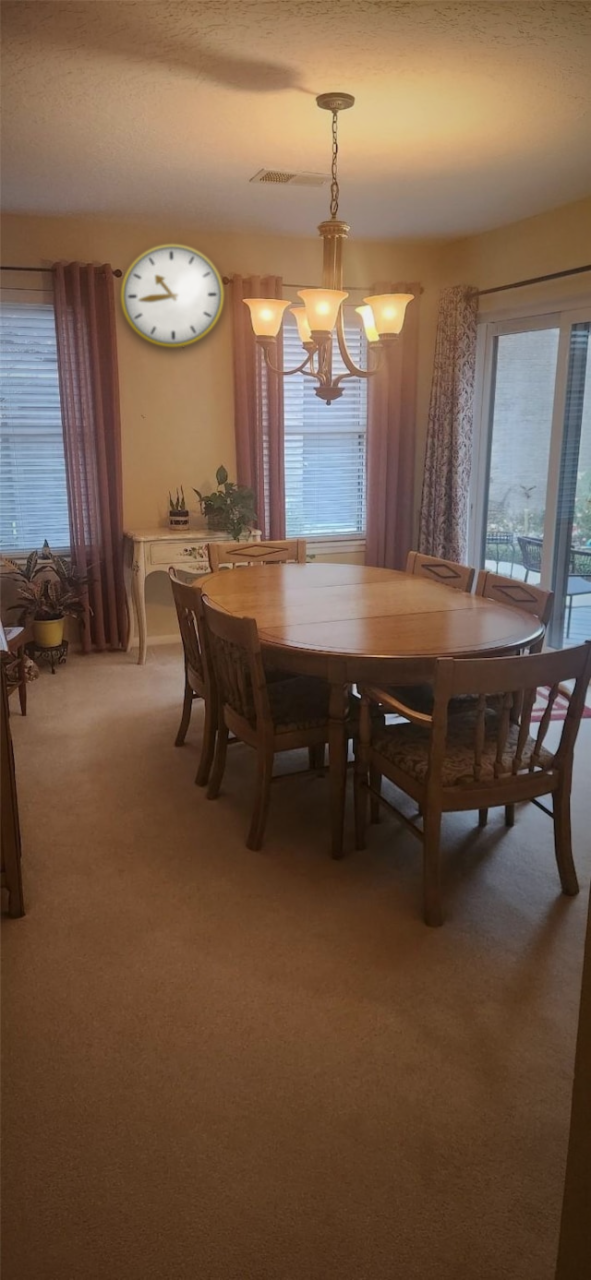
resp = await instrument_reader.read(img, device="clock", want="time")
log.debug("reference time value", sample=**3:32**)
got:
**10:44**
